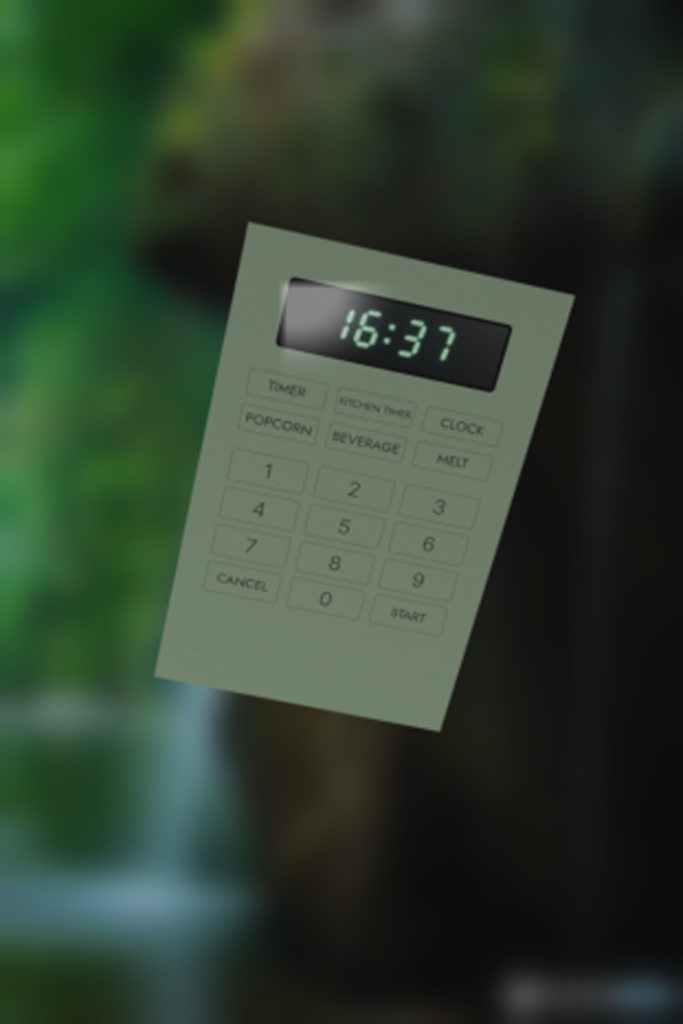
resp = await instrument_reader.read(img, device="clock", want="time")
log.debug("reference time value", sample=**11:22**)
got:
**16:37**
